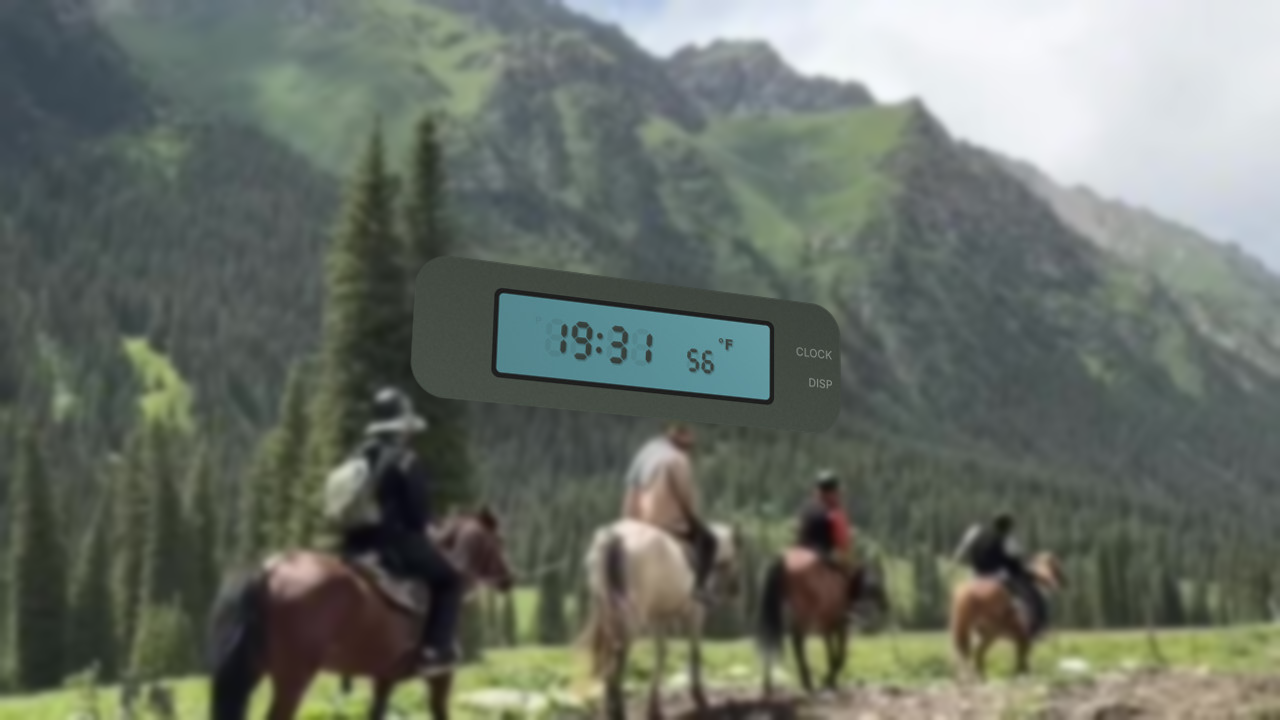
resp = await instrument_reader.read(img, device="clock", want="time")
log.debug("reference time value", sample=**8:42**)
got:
**19:31**
